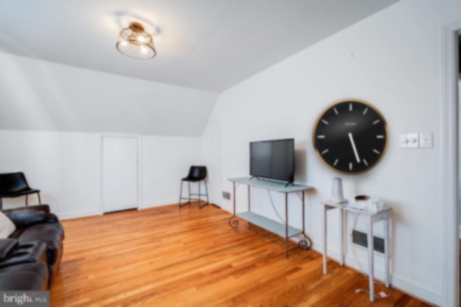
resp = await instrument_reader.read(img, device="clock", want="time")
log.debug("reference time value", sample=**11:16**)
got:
**5:27**
